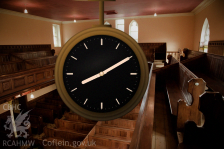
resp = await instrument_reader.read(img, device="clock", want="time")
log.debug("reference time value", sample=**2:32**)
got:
**8:10**
